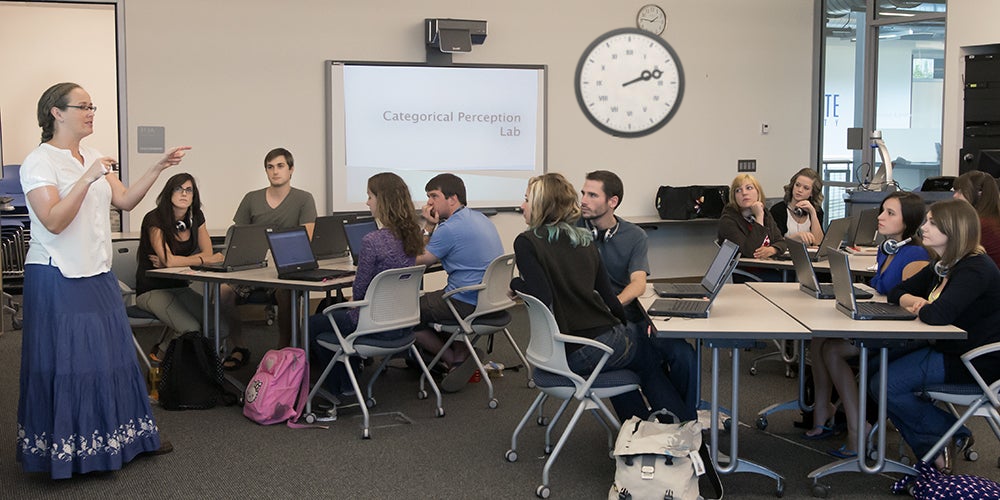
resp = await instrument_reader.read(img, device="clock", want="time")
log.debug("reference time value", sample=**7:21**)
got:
**2:12**
